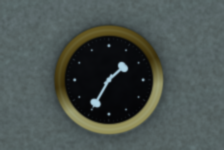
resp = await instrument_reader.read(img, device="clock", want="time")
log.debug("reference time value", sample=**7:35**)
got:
**1:35**
